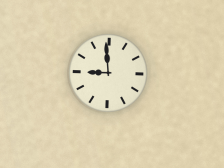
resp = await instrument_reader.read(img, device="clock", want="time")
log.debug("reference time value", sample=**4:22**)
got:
**8:59**
